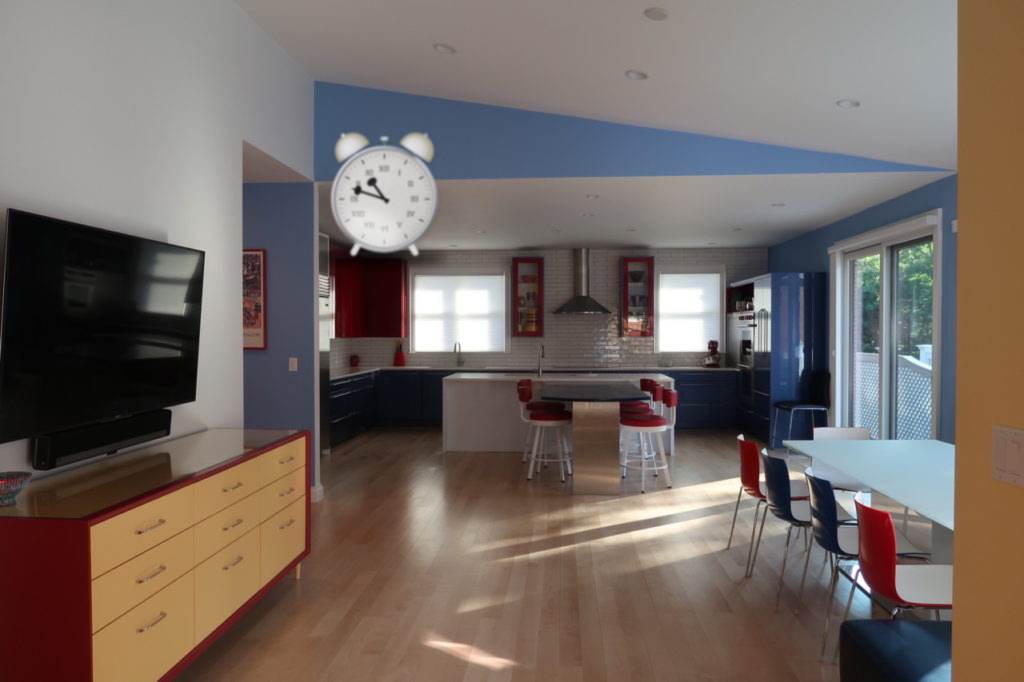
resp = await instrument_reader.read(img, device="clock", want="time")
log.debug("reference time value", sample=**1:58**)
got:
**10:48**
